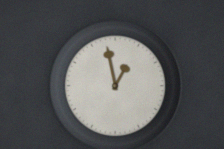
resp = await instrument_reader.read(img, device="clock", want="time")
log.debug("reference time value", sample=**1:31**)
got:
**12:58**
